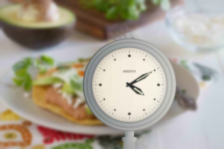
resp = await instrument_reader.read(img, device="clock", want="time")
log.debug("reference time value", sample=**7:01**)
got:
**4:10**
